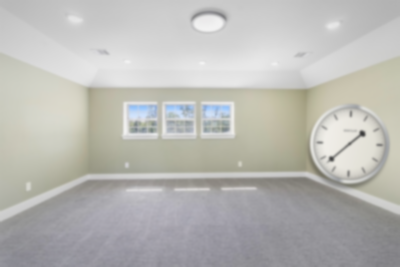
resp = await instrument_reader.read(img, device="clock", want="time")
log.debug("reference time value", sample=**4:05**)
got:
**1:38**
